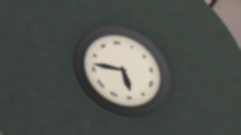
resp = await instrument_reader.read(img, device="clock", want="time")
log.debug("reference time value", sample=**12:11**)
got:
**5:47**
